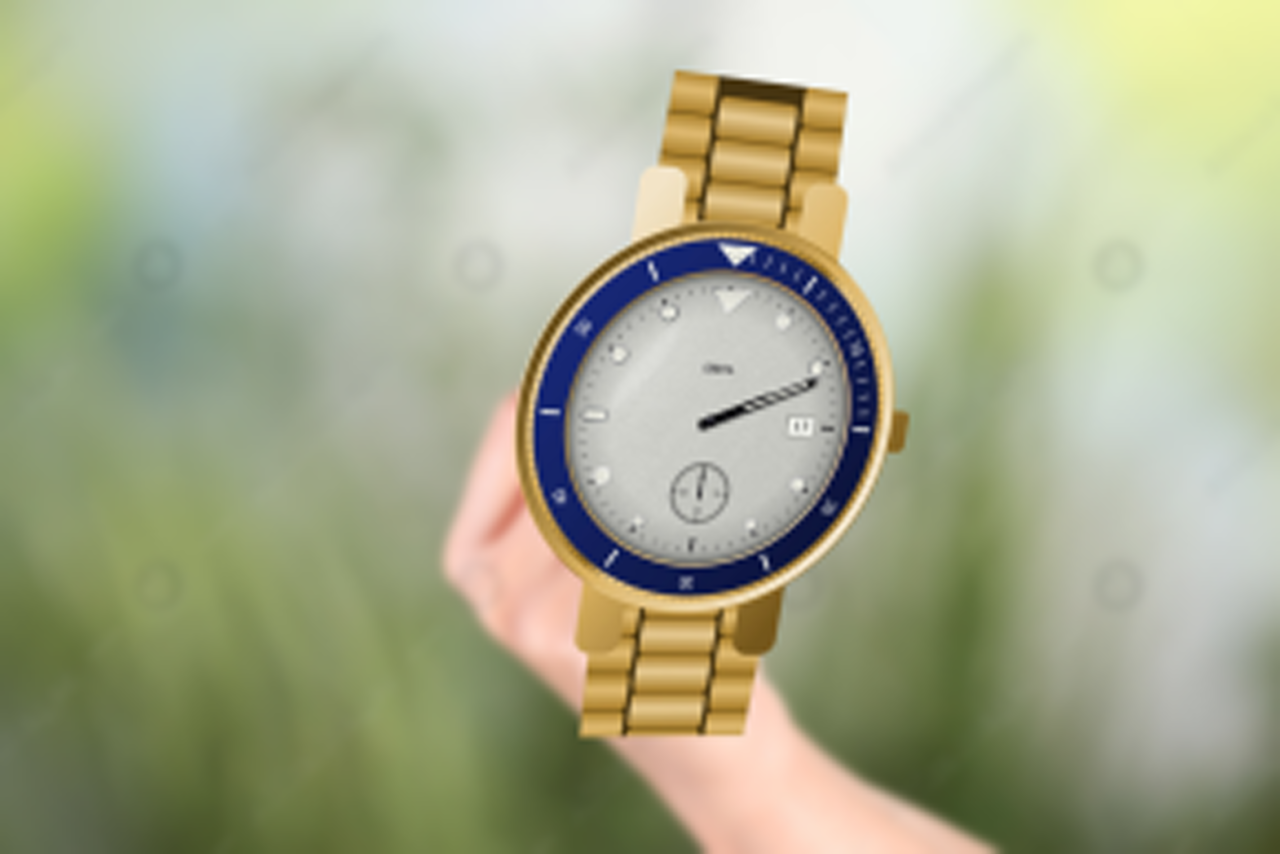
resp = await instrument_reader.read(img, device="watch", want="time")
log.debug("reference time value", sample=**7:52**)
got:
**2:11**
